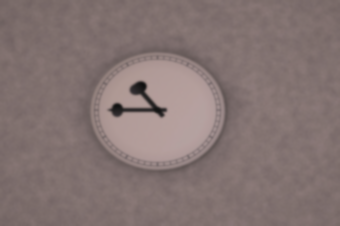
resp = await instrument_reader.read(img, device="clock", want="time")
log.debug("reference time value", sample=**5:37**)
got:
**10:45**
